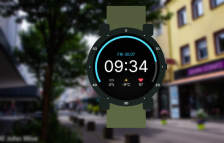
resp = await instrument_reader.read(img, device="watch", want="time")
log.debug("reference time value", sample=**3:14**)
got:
**9:34**
